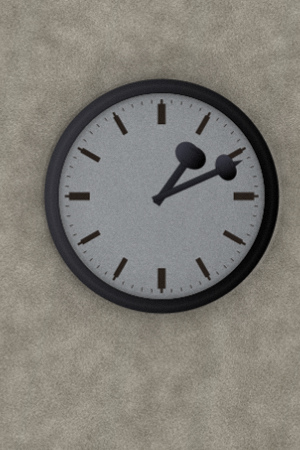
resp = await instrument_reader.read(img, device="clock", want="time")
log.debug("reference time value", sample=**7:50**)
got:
**1:11**
